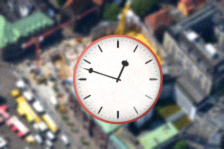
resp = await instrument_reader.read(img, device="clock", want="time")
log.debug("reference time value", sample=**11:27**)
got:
**12:48**
